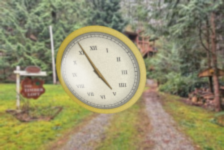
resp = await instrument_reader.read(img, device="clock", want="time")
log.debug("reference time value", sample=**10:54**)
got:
**4:56**
